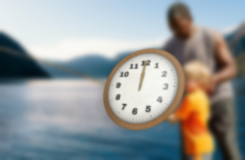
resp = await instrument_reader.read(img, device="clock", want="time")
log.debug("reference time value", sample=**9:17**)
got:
**12:00**
